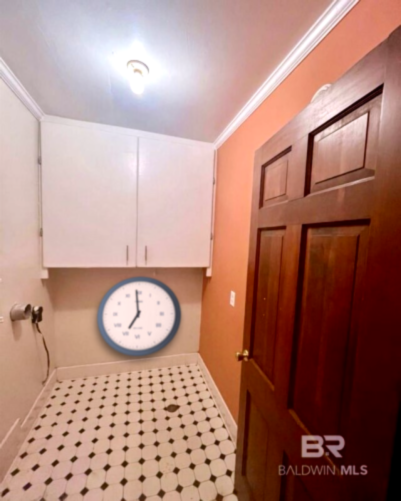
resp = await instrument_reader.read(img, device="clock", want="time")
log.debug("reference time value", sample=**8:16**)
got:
**6:59**
